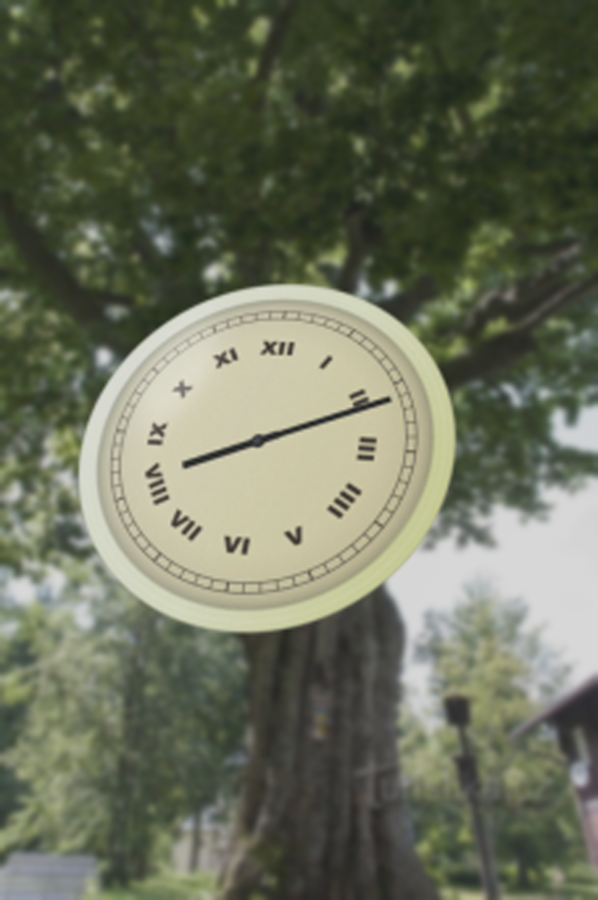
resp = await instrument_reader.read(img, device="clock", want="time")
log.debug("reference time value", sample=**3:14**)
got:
**8:11**
